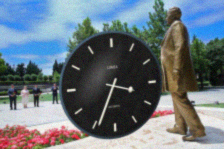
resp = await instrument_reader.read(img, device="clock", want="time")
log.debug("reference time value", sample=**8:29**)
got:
**3:34**
